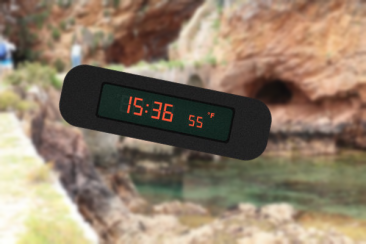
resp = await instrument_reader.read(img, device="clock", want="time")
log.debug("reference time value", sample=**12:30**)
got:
**15:36**
